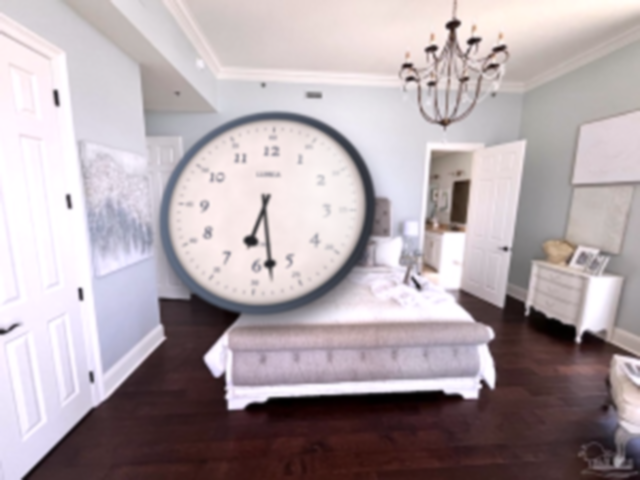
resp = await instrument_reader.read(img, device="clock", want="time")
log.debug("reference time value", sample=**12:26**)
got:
**6:28**
